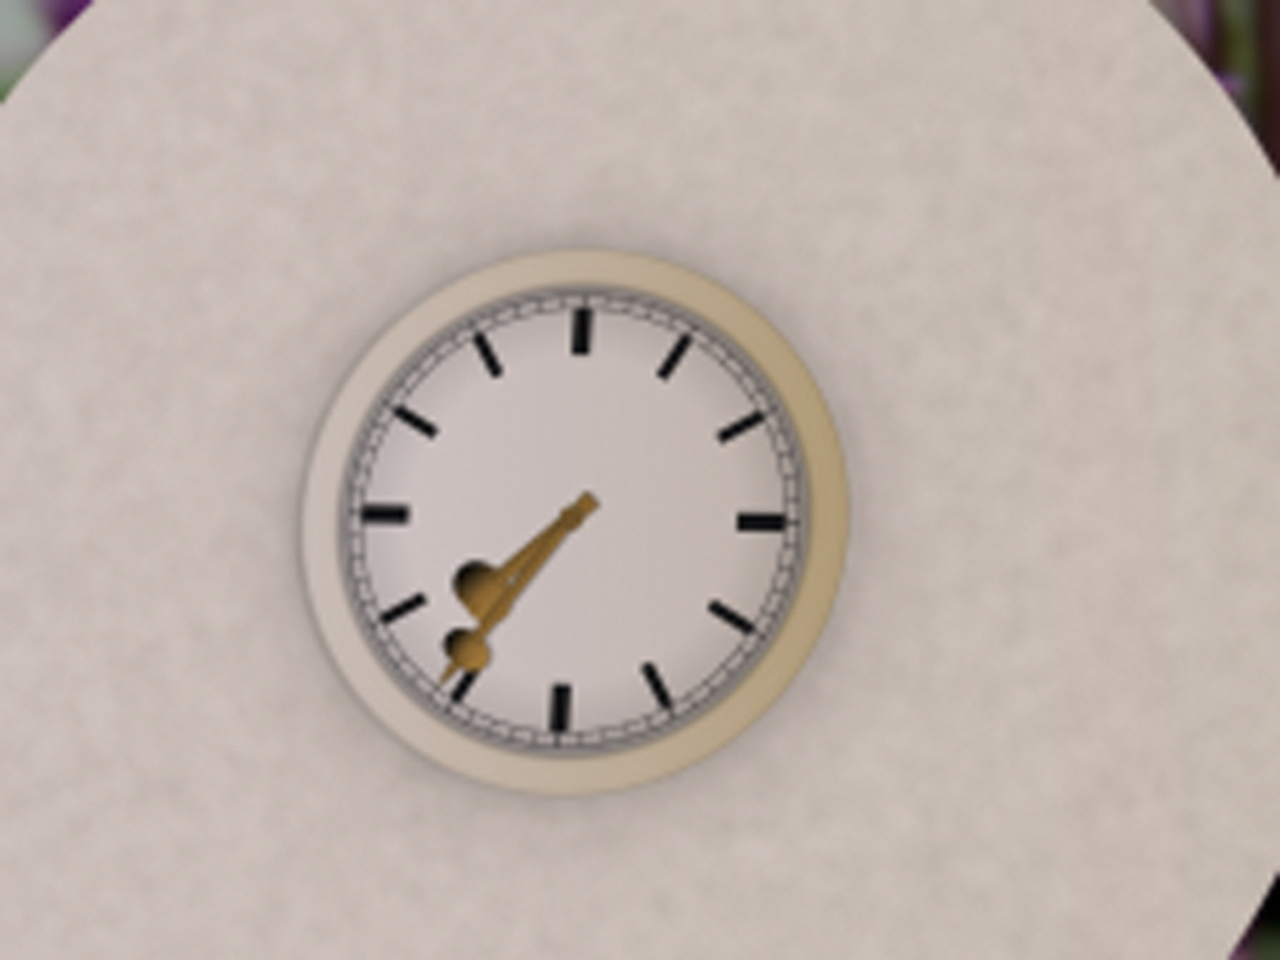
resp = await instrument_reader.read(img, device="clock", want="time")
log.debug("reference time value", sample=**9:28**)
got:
**7:36**
